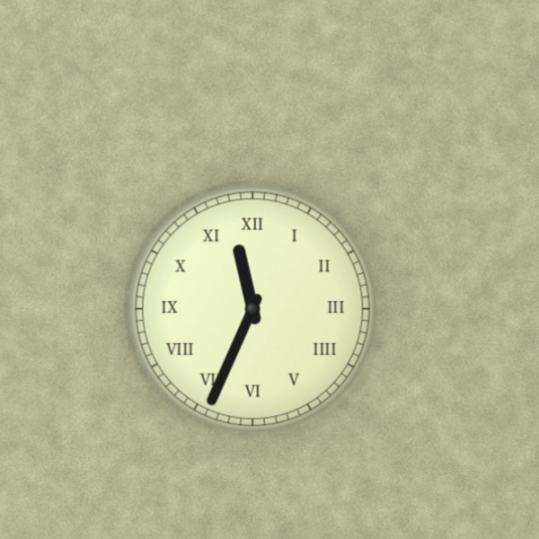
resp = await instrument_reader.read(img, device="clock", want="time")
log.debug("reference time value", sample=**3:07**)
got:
**11:34**
